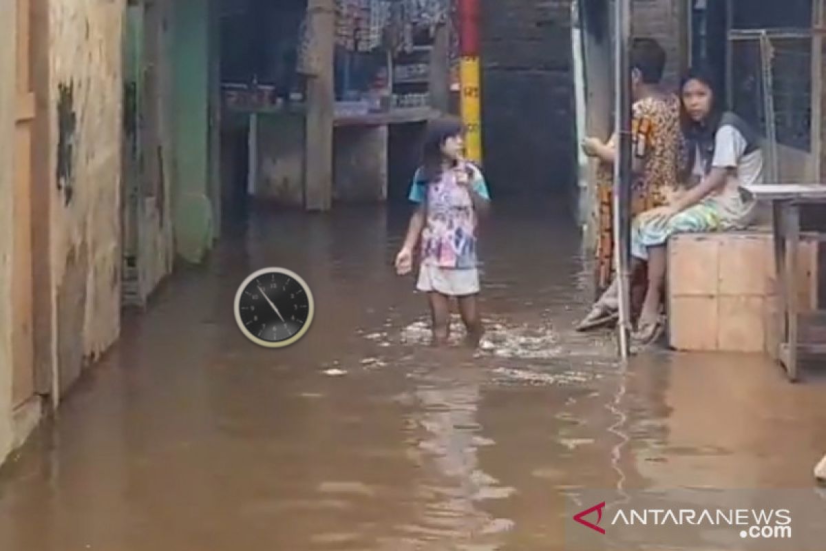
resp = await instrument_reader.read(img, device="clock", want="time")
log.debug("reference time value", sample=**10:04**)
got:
**4:54**
